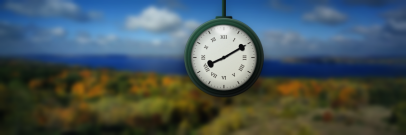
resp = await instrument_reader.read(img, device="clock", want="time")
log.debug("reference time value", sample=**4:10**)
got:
**8:10**
